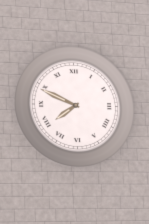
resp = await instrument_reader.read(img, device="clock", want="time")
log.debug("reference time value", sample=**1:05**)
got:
**7:49**
